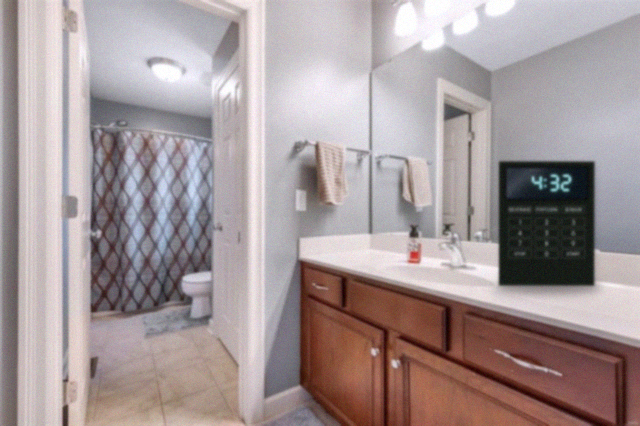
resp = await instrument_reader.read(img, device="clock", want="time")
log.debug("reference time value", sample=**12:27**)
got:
**4:32**
